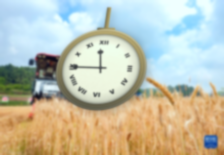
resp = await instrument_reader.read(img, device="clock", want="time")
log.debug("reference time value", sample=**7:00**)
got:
**11:45**
